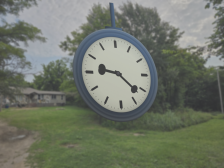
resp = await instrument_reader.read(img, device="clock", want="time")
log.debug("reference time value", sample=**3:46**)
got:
**9:22**
